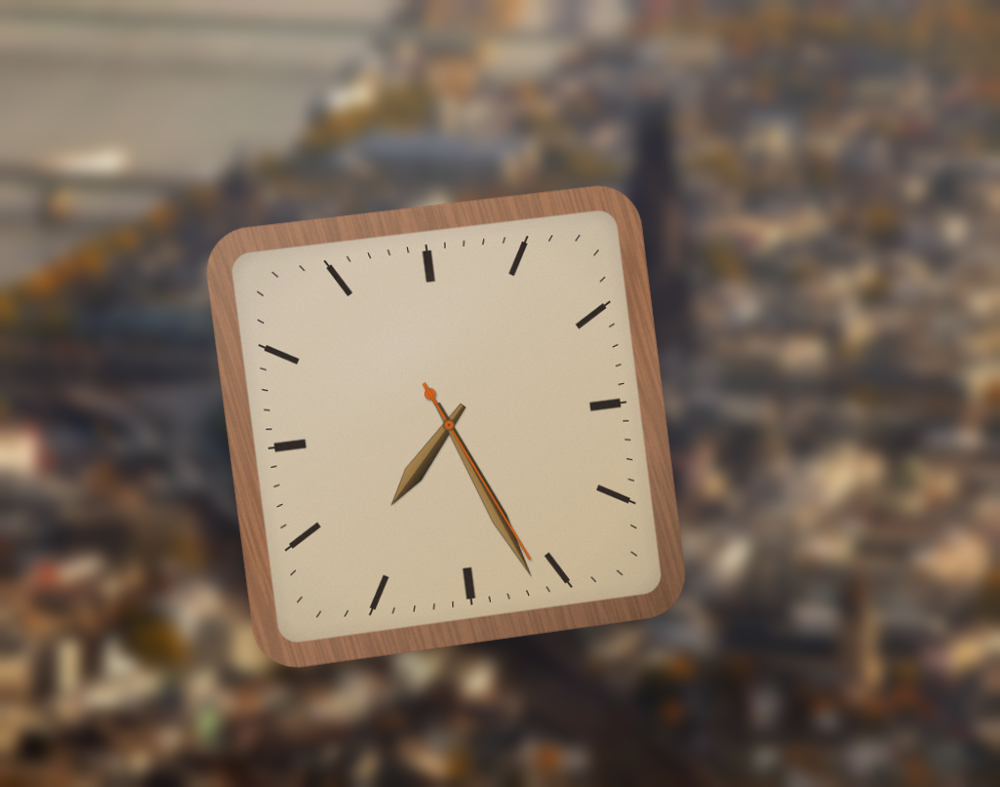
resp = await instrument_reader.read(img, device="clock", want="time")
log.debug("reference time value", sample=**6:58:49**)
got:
**7:26:26**
